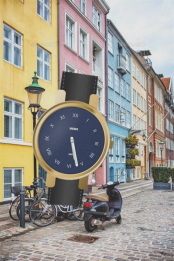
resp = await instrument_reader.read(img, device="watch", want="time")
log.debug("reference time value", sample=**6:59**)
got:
**5:27**
